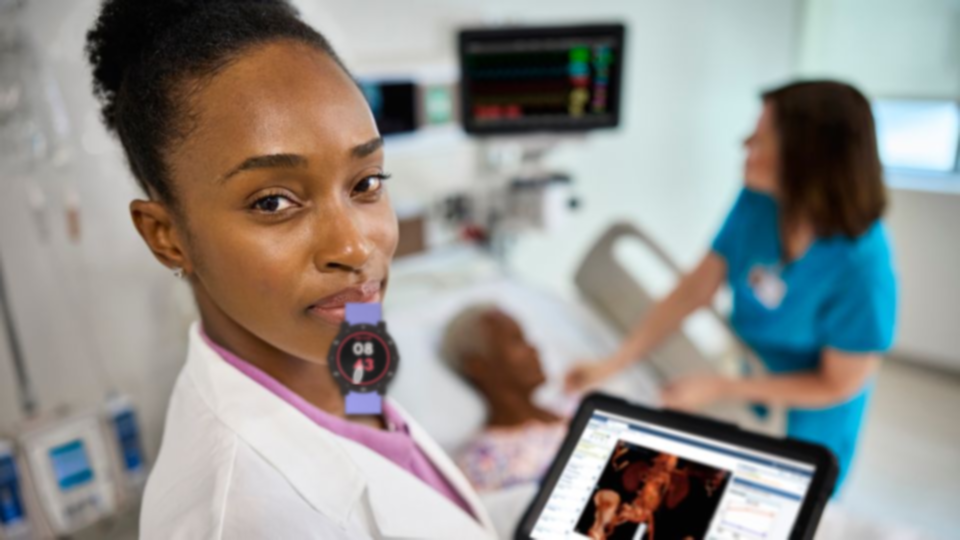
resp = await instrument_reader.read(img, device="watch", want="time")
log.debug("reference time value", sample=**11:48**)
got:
**8:43**
